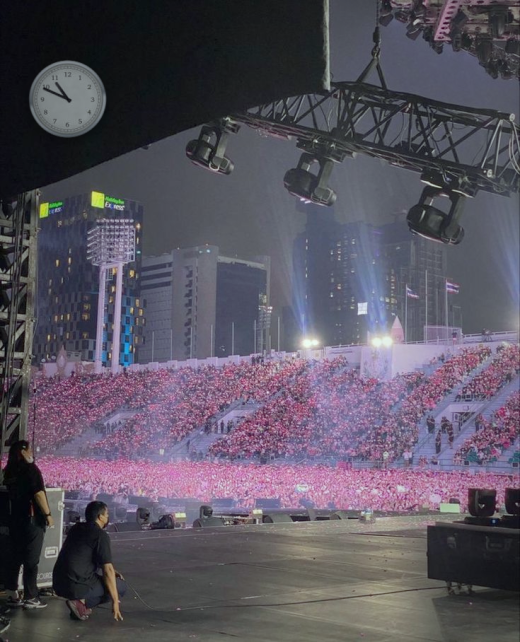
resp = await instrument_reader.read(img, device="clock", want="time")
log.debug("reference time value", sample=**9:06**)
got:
**10:49**
